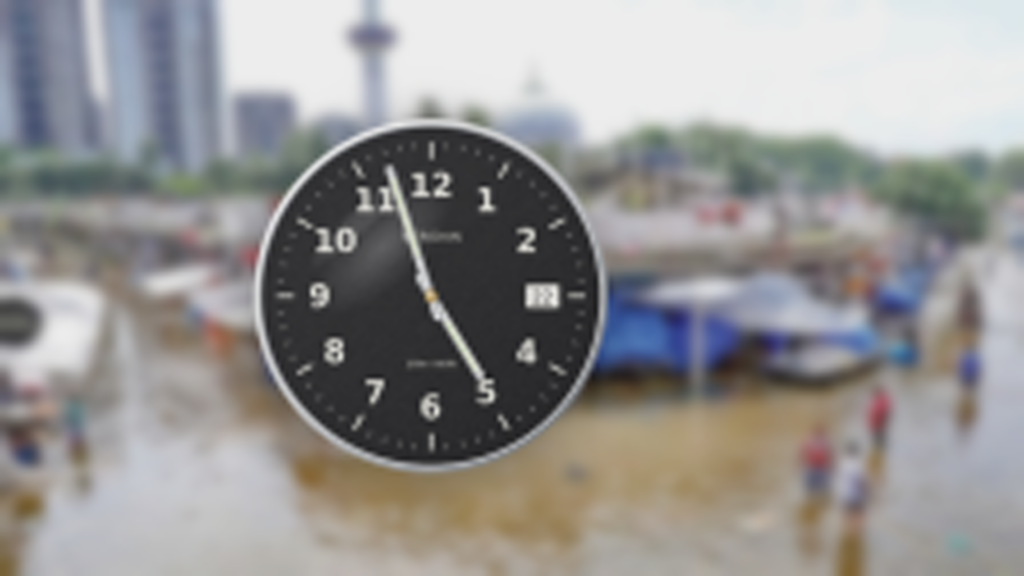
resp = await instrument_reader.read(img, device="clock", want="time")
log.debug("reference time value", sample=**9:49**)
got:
**4:57**
